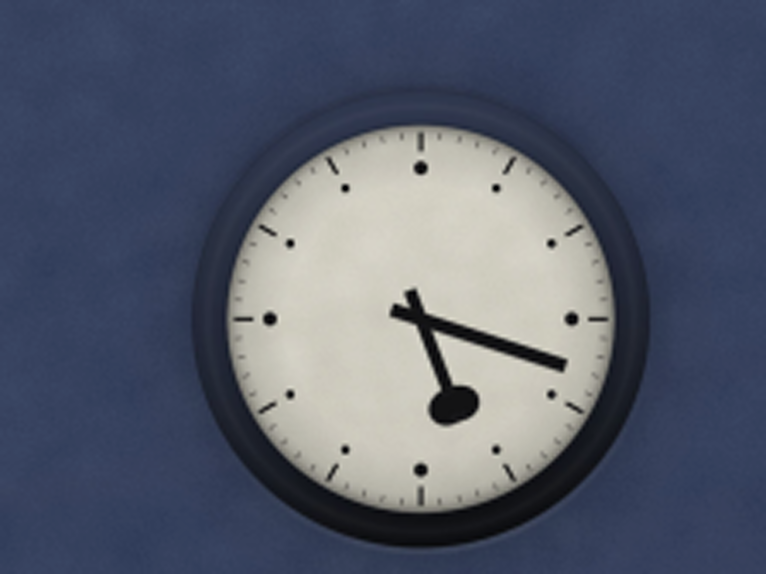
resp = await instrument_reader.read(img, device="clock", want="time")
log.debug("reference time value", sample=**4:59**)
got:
**5:18**
